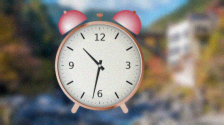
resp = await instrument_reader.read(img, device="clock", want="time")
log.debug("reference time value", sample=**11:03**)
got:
**10:32**
